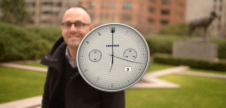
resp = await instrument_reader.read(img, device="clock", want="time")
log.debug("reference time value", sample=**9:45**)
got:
**6:18**
